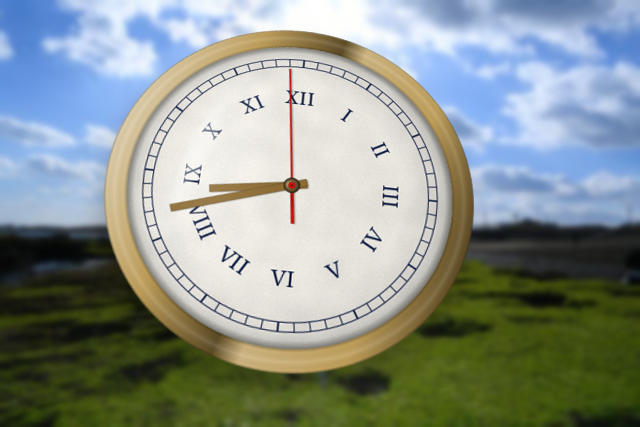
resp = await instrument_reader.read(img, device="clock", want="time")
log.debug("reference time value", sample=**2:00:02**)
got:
**8:41:59**
